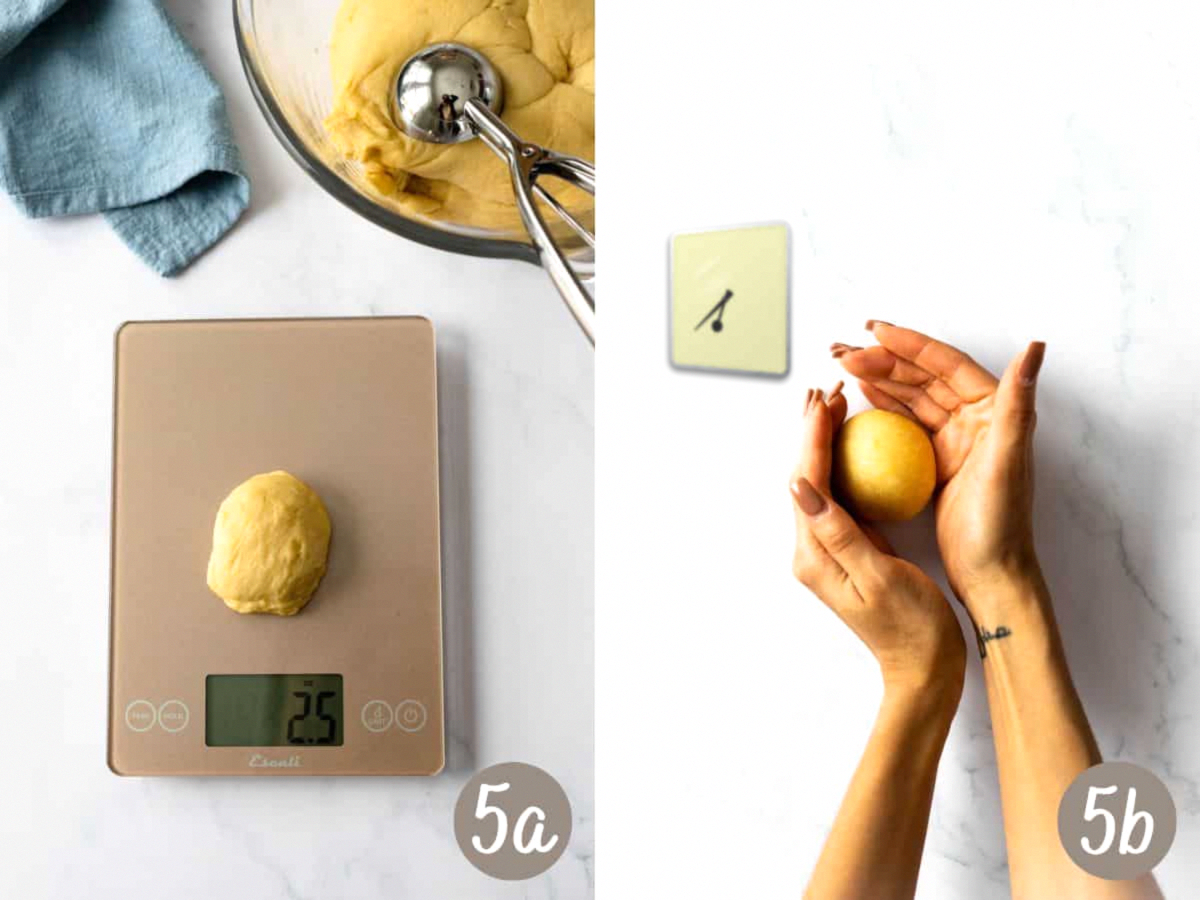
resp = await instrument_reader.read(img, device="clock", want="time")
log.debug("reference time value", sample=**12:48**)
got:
**6:38**
